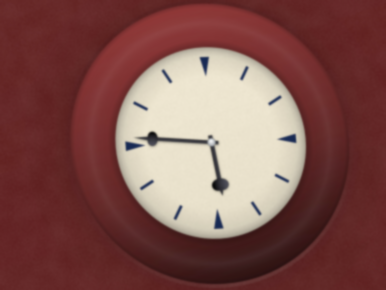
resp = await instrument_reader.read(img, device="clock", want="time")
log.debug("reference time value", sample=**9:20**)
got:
**5:46**
